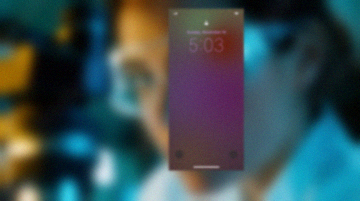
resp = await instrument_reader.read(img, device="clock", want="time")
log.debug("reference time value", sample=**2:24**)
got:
**5:03**
